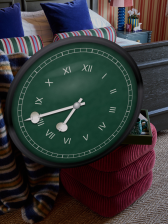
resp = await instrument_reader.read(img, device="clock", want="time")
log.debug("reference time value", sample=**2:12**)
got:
**6:41**
